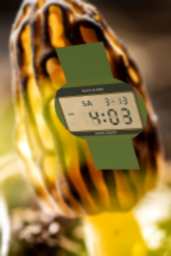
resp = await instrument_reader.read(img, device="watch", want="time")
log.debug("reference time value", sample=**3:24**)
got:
**4:03**
